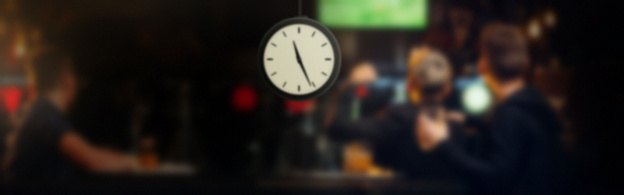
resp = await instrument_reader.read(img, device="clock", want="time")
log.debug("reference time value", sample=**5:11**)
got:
**11:26**
